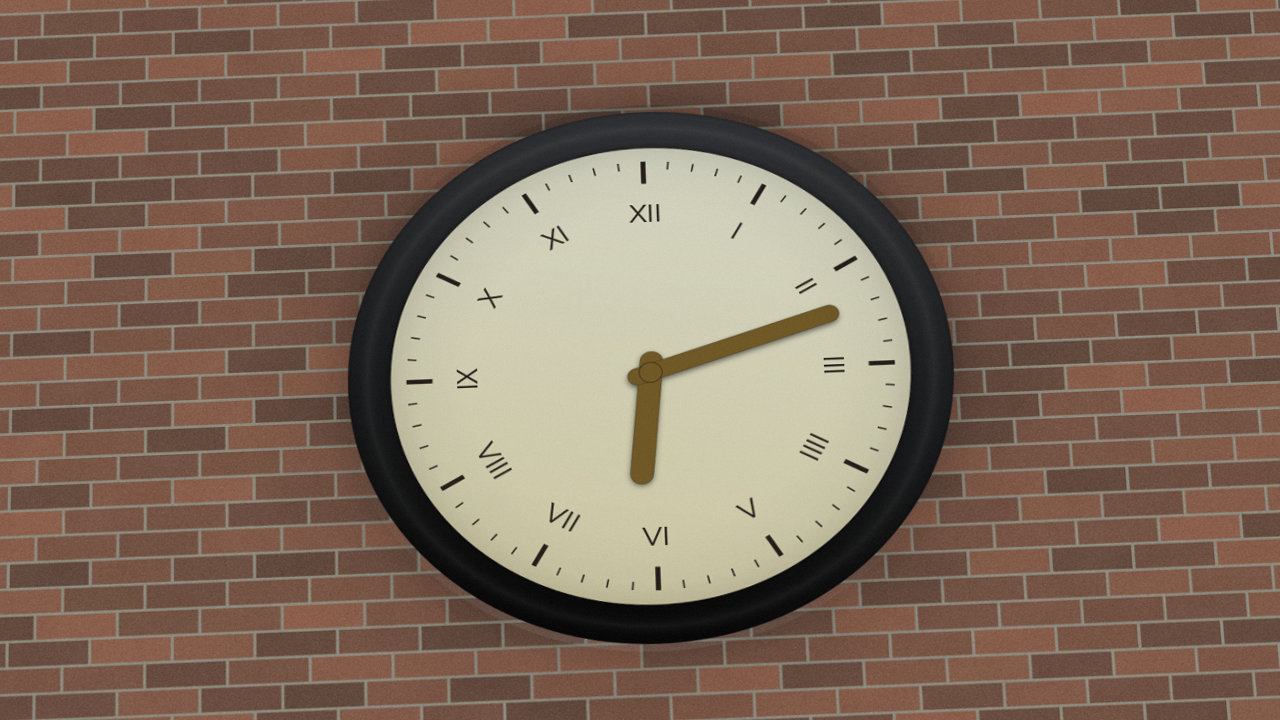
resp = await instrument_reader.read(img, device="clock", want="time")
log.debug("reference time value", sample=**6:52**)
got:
**6:12**
